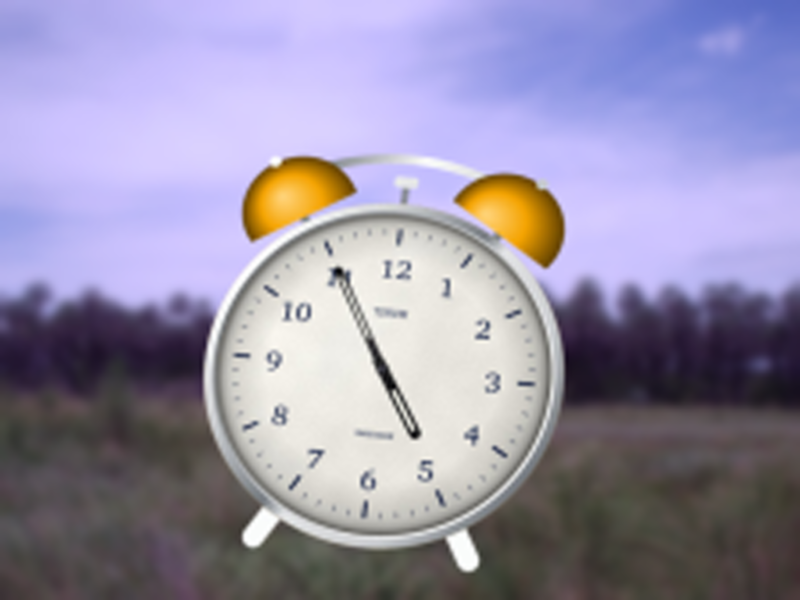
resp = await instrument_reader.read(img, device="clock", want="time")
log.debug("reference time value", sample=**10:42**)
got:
**4:55**
